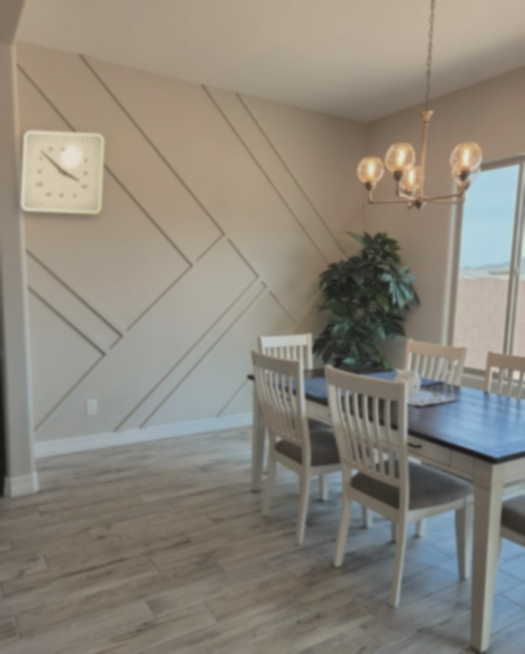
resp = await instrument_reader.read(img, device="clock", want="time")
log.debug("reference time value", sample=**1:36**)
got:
**3:52**
